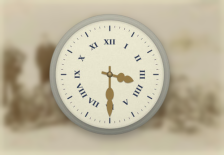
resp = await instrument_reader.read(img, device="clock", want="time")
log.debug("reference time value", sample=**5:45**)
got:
**3:30**
